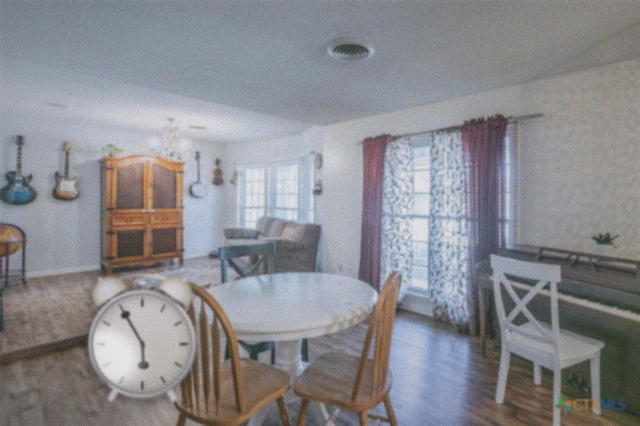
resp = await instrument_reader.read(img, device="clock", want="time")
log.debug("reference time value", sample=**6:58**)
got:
**5:55**
